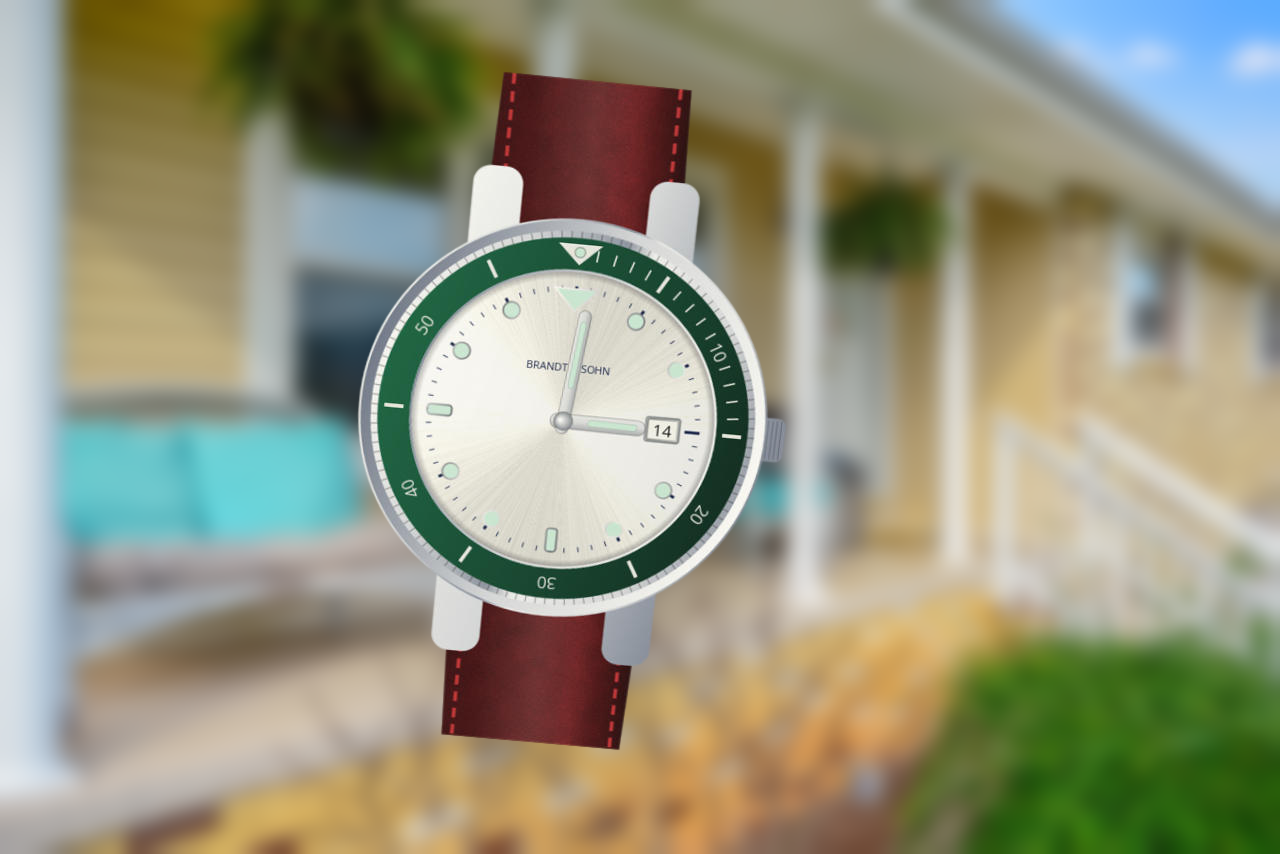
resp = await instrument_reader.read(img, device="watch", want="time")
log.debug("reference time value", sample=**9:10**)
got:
**3:01**
